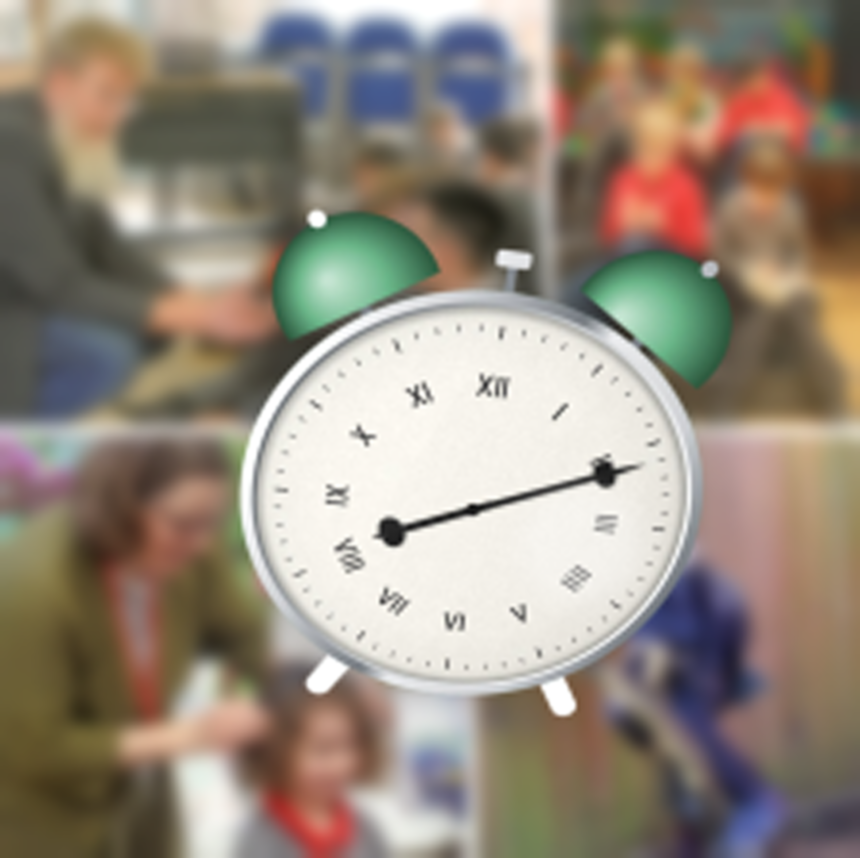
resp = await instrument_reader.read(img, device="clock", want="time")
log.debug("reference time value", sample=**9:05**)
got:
**8:11**
